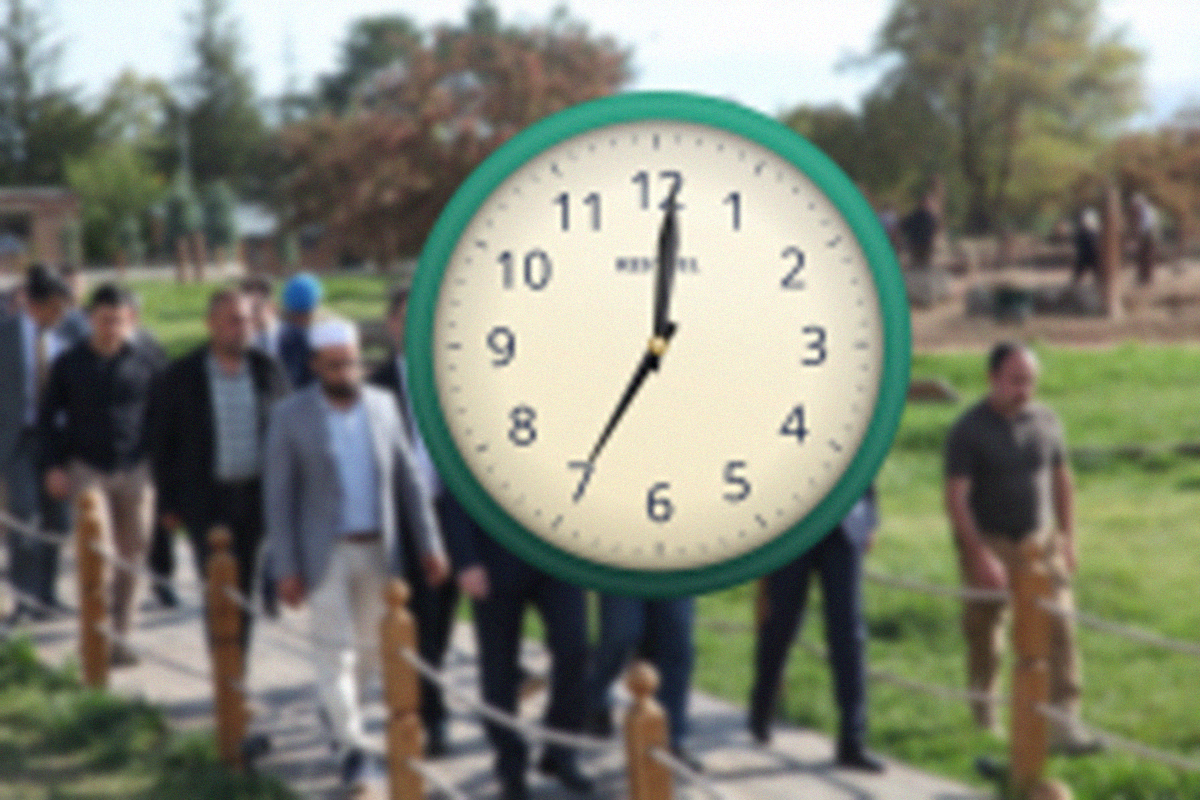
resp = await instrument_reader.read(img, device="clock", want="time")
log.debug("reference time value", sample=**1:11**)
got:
**7:01**
